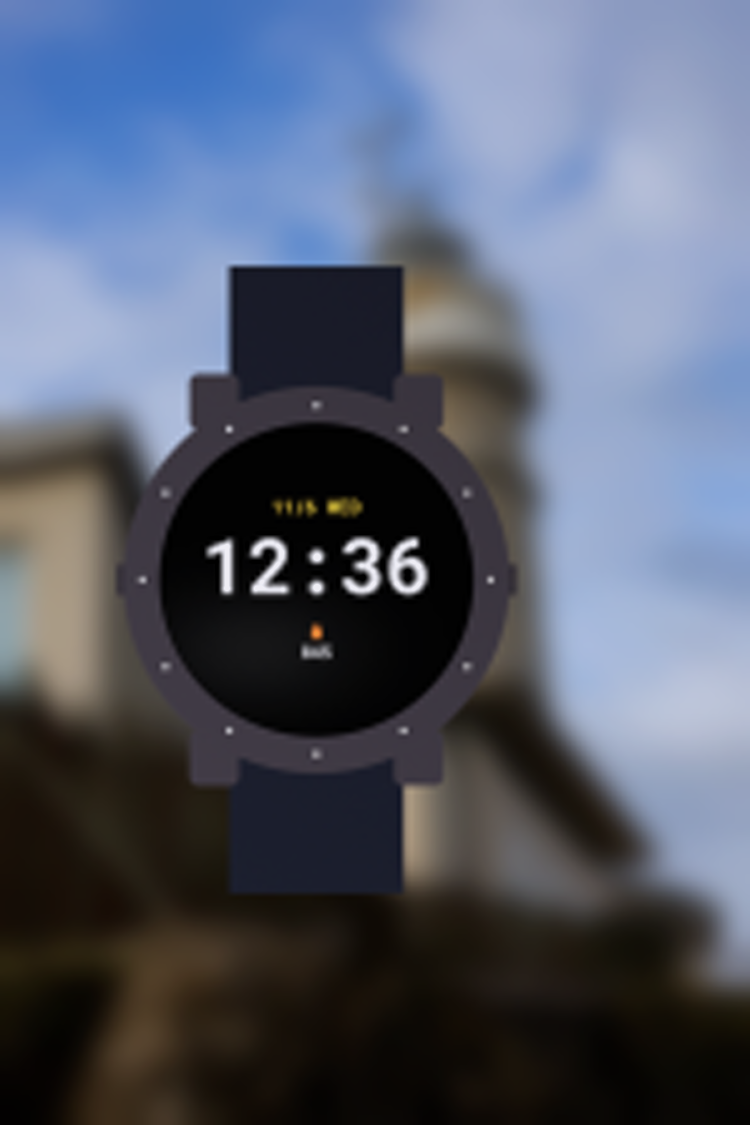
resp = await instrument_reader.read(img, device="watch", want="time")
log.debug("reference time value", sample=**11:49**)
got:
**12:36**
